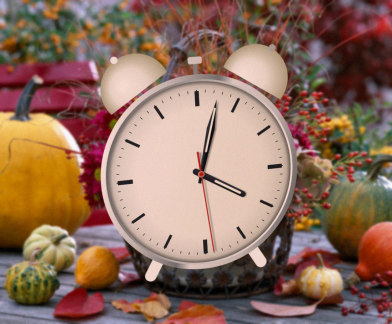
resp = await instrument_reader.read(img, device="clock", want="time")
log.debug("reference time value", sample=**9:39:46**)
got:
**4:02:29**
